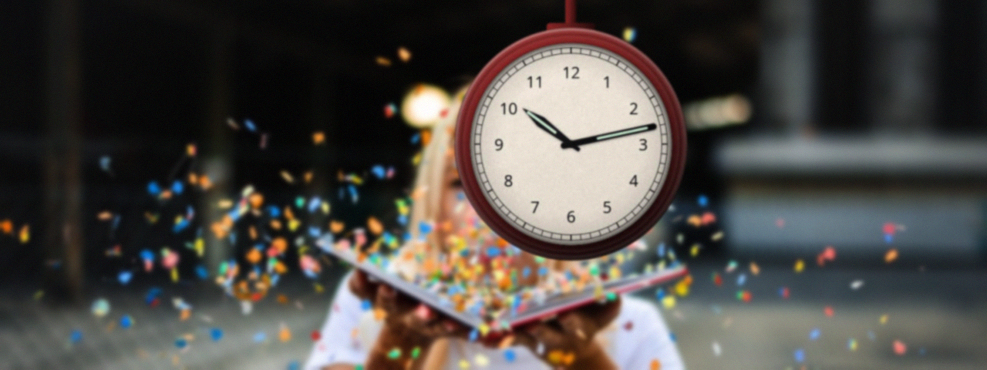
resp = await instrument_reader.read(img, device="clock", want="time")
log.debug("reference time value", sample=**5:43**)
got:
**10:13**
